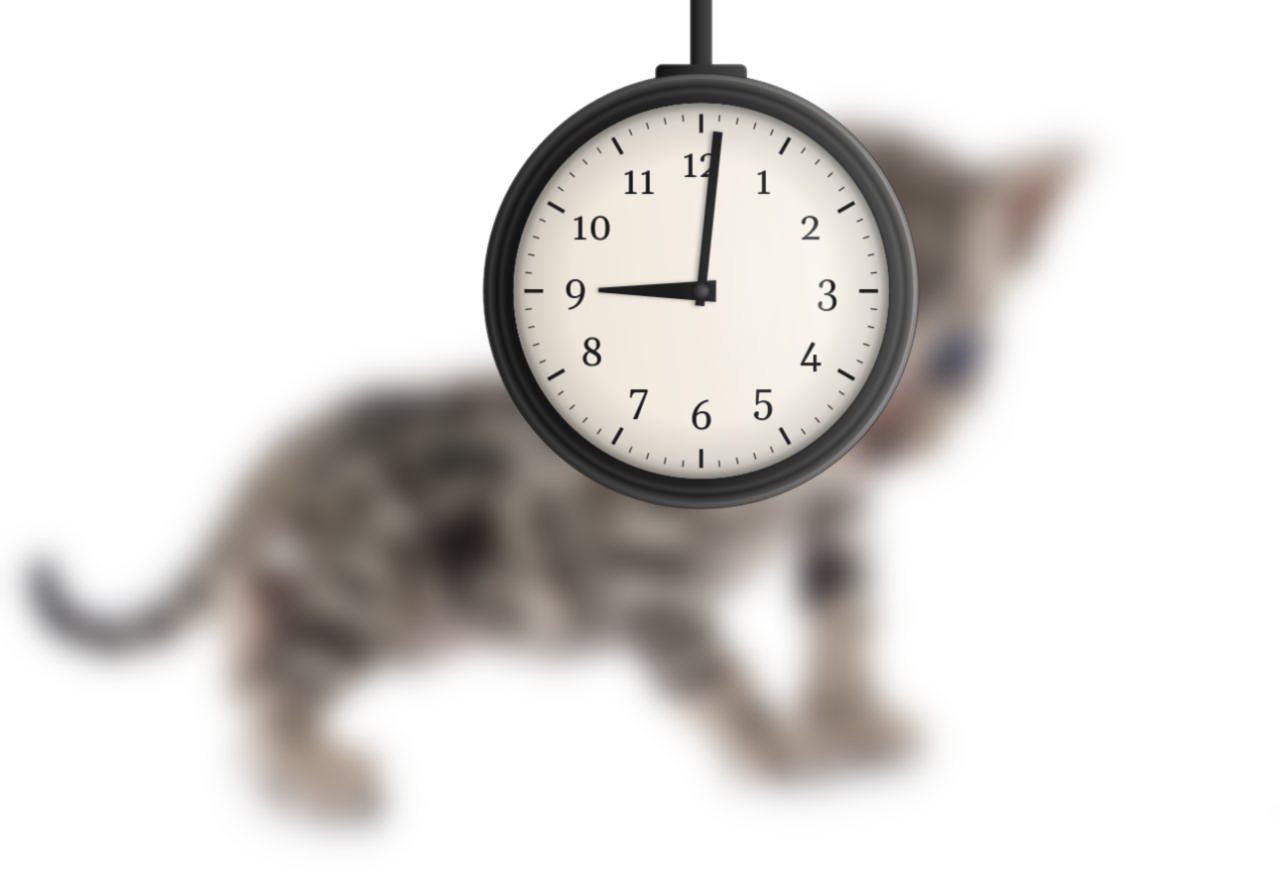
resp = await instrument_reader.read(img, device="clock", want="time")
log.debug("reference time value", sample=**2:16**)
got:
**9:01**
